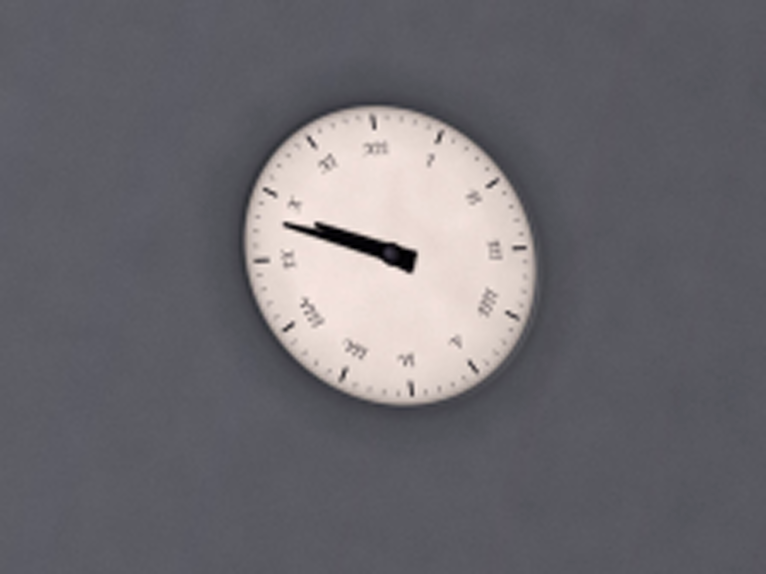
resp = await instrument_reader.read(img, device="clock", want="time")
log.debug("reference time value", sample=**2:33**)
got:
**9:48**
